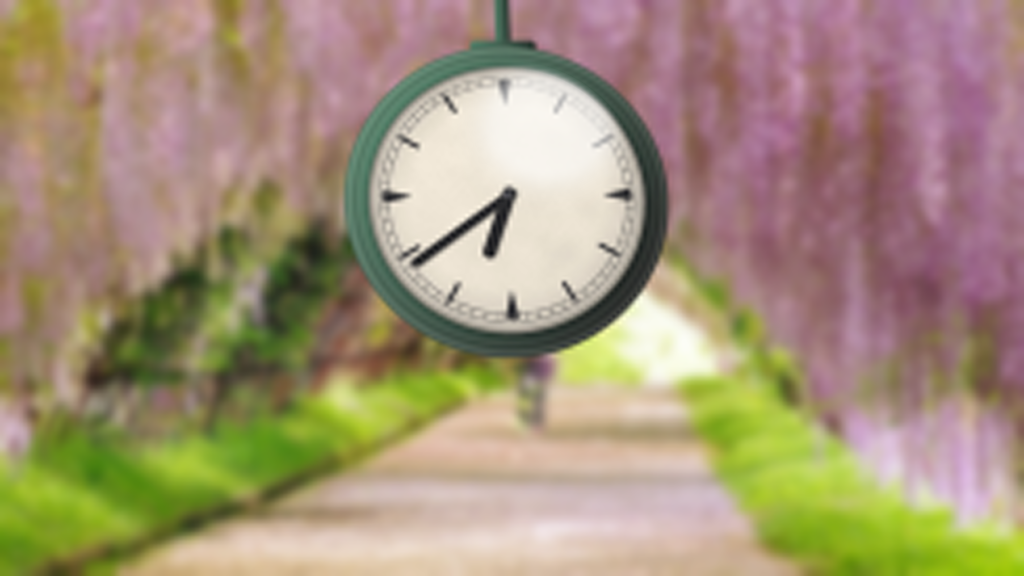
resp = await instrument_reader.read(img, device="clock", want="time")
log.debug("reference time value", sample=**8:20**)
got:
**6:39**
